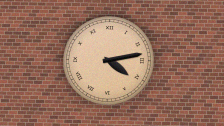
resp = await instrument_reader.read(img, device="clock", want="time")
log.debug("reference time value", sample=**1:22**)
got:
**4:13**
